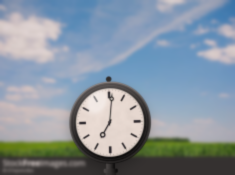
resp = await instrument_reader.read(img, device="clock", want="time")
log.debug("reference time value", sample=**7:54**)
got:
**7:01**
